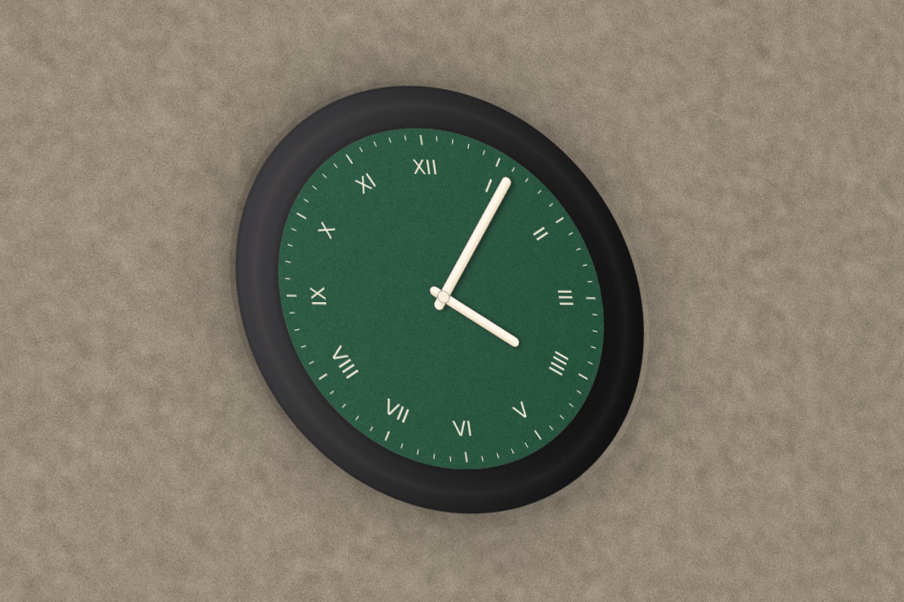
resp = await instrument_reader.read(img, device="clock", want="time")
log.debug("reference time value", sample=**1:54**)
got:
**4:06**
